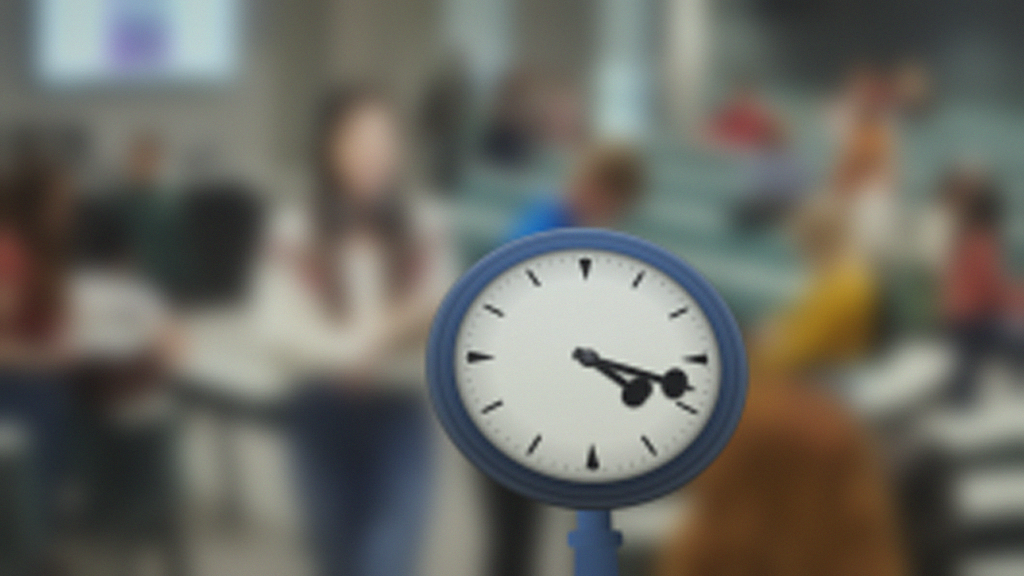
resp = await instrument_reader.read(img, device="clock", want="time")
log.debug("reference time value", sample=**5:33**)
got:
**4:18**
